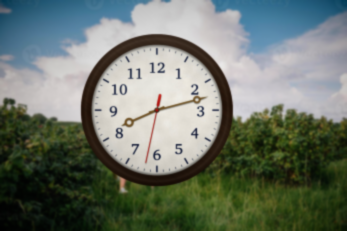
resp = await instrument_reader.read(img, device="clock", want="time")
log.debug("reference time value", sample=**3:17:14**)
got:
**8:12:32**
